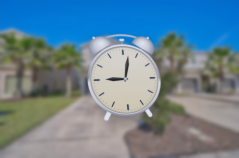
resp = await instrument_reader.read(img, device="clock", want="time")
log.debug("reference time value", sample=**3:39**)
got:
**9:02**
